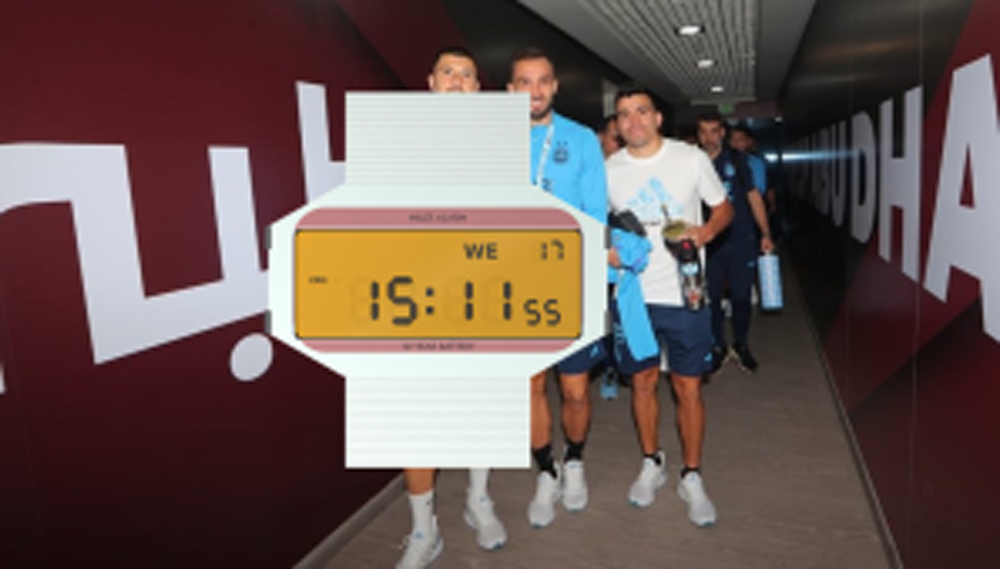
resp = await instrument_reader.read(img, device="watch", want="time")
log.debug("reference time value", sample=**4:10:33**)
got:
**15:11:55**
